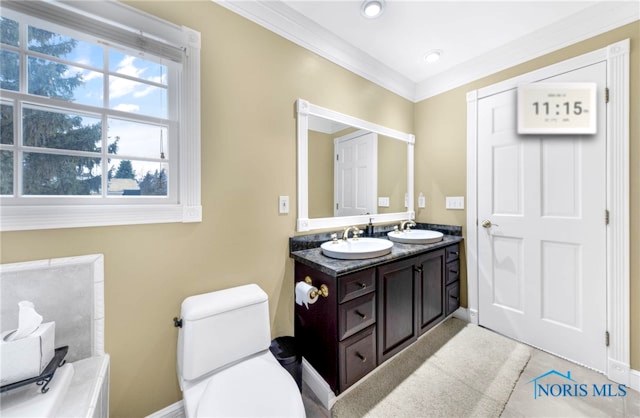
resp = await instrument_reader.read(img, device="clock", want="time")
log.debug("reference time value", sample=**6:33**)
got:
**11:15**
